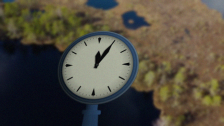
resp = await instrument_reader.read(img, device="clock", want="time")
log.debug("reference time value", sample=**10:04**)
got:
**12:05**
